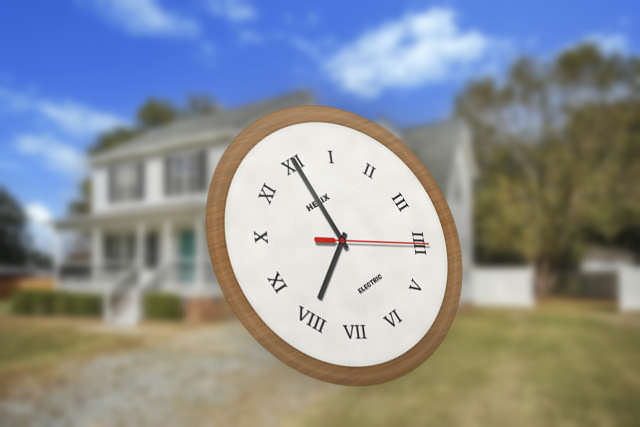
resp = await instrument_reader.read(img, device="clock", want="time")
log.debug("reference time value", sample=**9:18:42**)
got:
**8:00:20**
